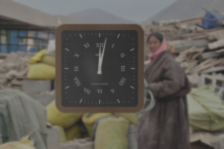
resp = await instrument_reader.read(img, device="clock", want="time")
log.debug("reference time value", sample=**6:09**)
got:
**12:02**
